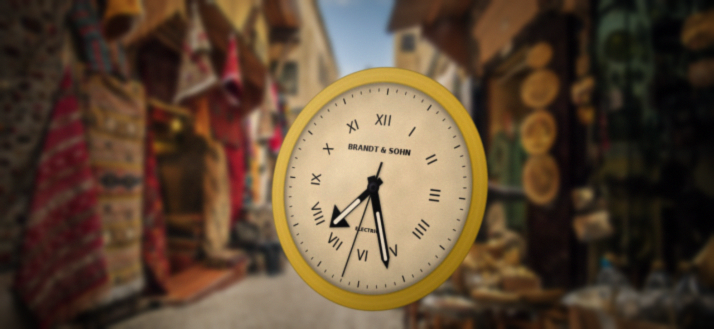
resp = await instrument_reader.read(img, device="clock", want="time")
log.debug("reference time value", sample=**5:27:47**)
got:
**7:26:32**
